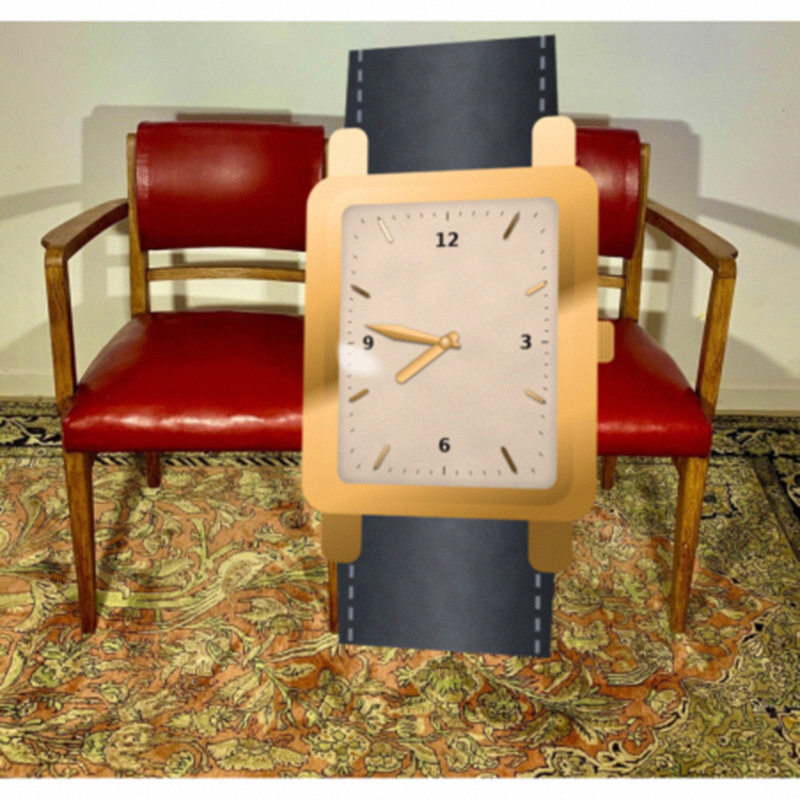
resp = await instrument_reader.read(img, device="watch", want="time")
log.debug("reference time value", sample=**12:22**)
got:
**7:47**
